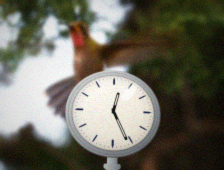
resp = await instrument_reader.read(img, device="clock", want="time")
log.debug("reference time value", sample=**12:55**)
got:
**12:26**
